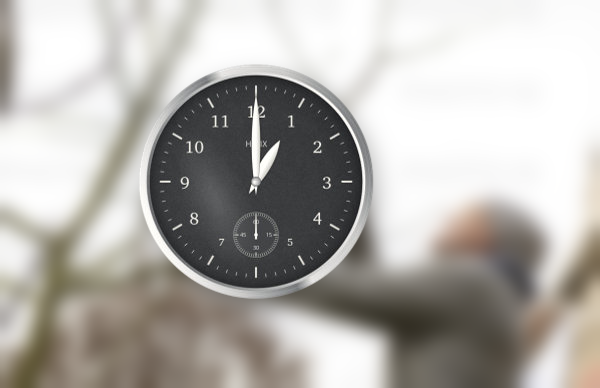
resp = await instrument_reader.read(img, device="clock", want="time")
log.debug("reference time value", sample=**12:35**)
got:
**1:00**
